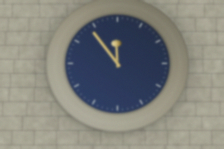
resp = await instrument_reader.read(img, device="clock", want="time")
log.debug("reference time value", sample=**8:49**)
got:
**11:54**
